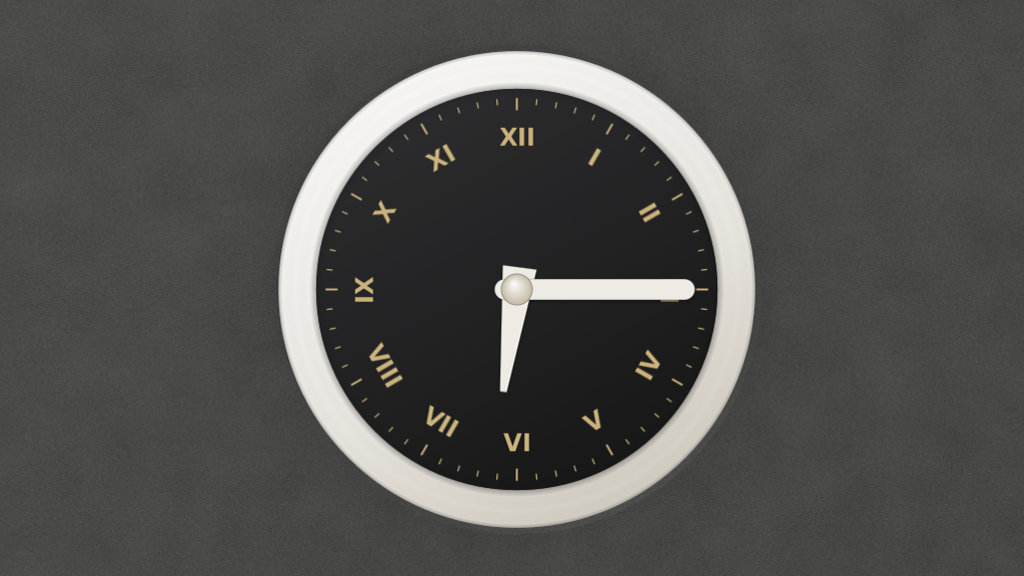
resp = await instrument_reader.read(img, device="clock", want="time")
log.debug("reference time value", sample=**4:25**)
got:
**6:15**
